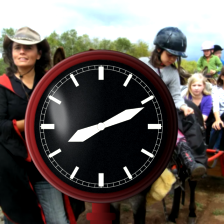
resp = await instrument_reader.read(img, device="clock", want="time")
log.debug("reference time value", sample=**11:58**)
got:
**8:11**
